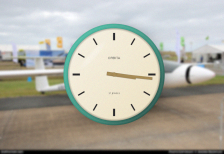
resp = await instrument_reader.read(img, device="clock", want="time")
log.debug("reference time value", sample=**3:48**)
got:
**3:16**
